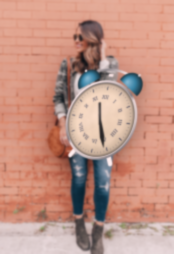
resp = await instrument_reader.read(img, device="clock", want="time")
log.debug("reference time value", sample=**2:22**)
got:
**11:26**
